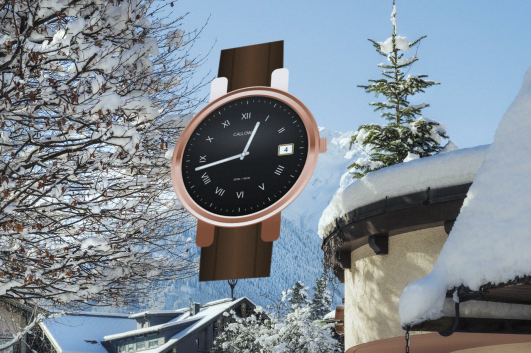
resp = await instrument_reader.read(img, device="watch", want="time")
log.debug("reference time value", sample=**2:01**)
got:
**12:43**
